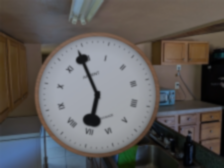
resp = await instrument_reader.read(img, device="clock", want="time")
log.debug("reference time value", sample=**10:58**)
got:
**6:59**
